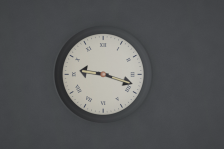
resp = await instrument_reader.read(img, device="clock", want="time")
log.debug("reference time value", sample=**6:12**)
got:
**9:18**
